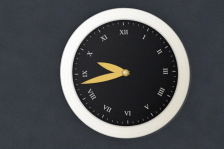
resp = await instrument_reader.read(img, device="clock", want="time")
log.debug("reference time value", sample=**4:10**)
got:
**9:43**
